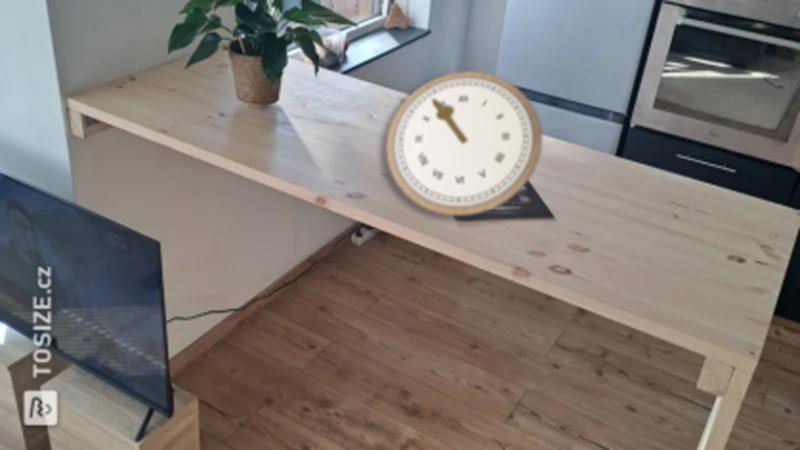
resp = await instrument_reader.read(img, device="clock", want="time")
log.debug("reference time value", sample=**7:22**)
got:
**10:54**
